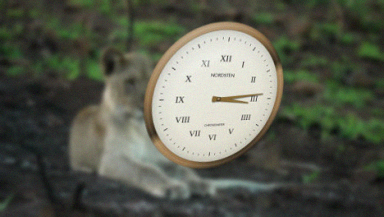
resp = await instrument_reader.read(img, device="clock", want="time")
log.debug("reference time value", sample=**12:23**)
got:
**3:14**
